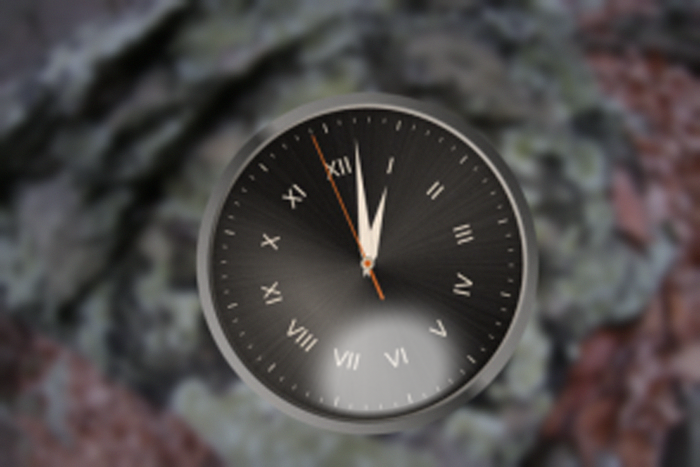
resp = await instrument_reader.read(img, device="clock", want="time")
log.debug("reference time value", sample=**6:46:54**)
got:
**1:01:59**
